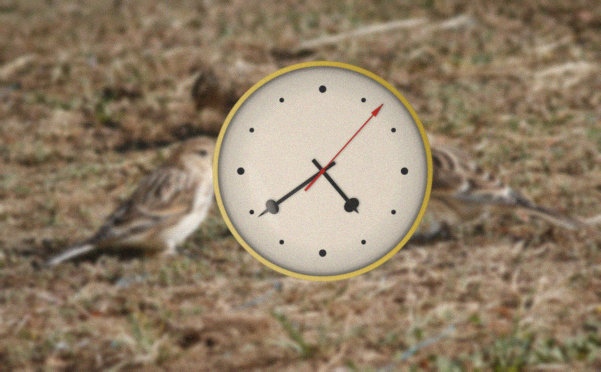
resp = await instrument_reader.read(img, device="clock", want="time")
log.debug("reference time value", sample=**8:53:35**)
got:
**4:39:07**
